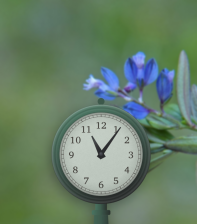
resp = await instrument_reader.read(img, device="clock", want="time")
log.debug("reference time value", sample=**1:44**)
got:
**11:06**
